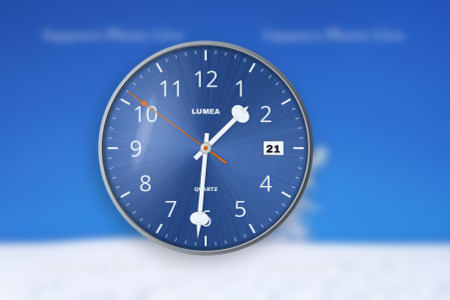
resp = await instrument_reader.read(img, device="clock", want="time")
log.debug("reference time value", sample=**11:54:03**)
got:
**1:30:51**
